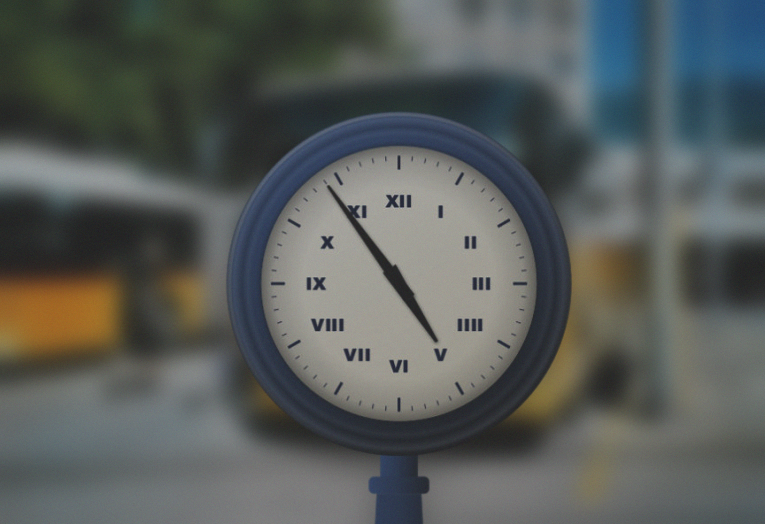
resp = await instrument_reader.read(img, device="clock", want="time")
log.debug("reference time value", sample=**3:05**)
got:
**4:54**
